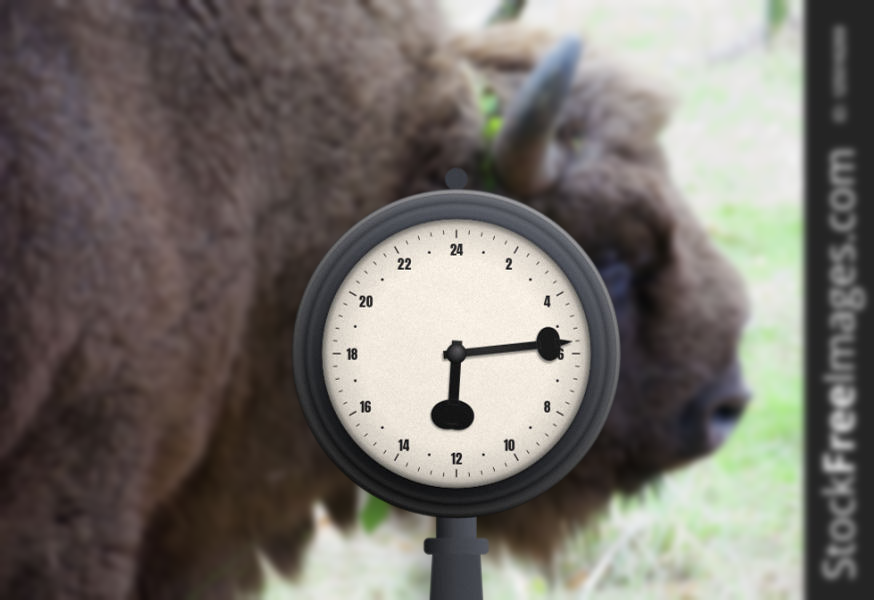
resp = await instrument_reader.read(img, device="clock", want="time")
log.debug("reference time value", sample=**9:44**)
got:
**12:14**
